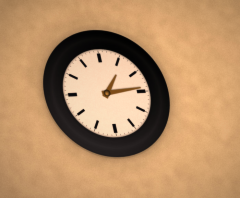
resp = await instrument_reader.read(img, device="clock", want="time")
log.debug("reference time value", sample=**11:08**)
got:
**1:14**
